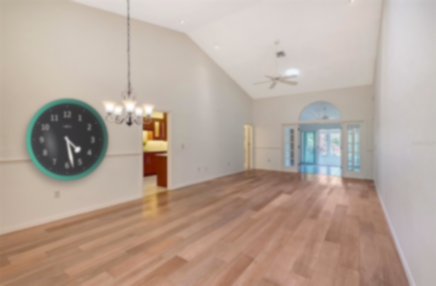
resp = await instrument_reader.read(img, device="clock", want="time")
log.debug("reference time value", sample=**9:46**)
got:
**4:28**
